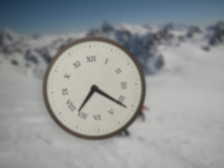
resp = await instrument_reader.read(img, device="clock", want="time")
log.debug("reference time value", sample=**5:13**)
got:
**7:21**
